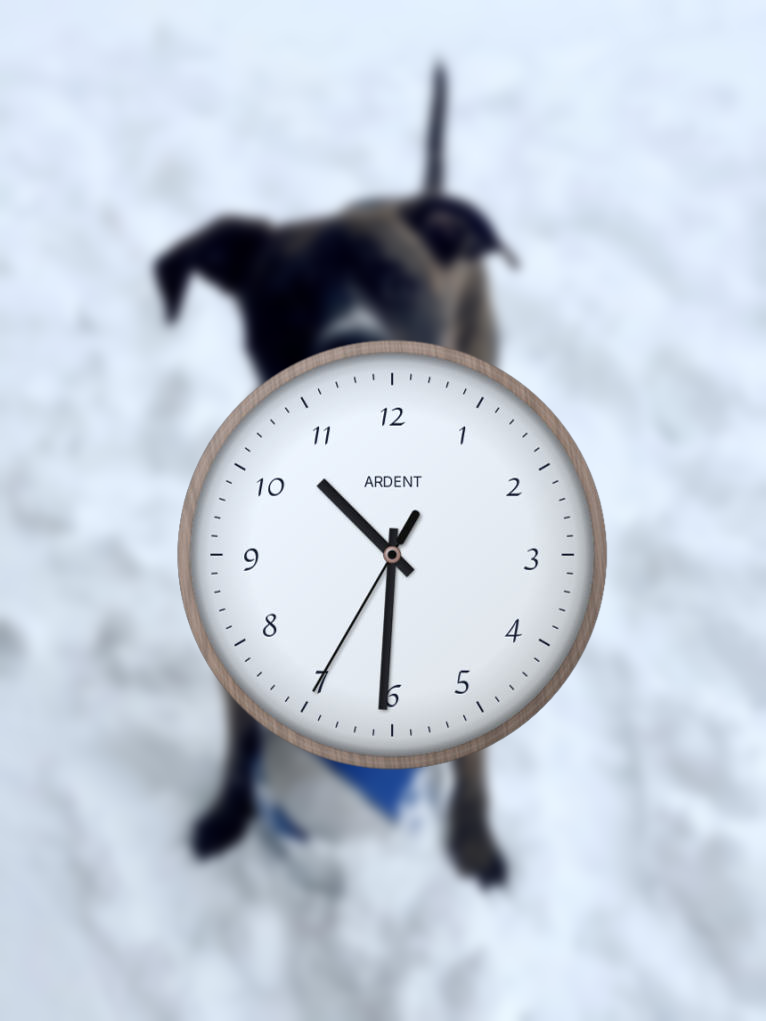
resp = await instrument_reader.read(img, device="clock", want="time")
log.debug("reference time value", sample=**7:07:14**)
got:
**10:30:35**
